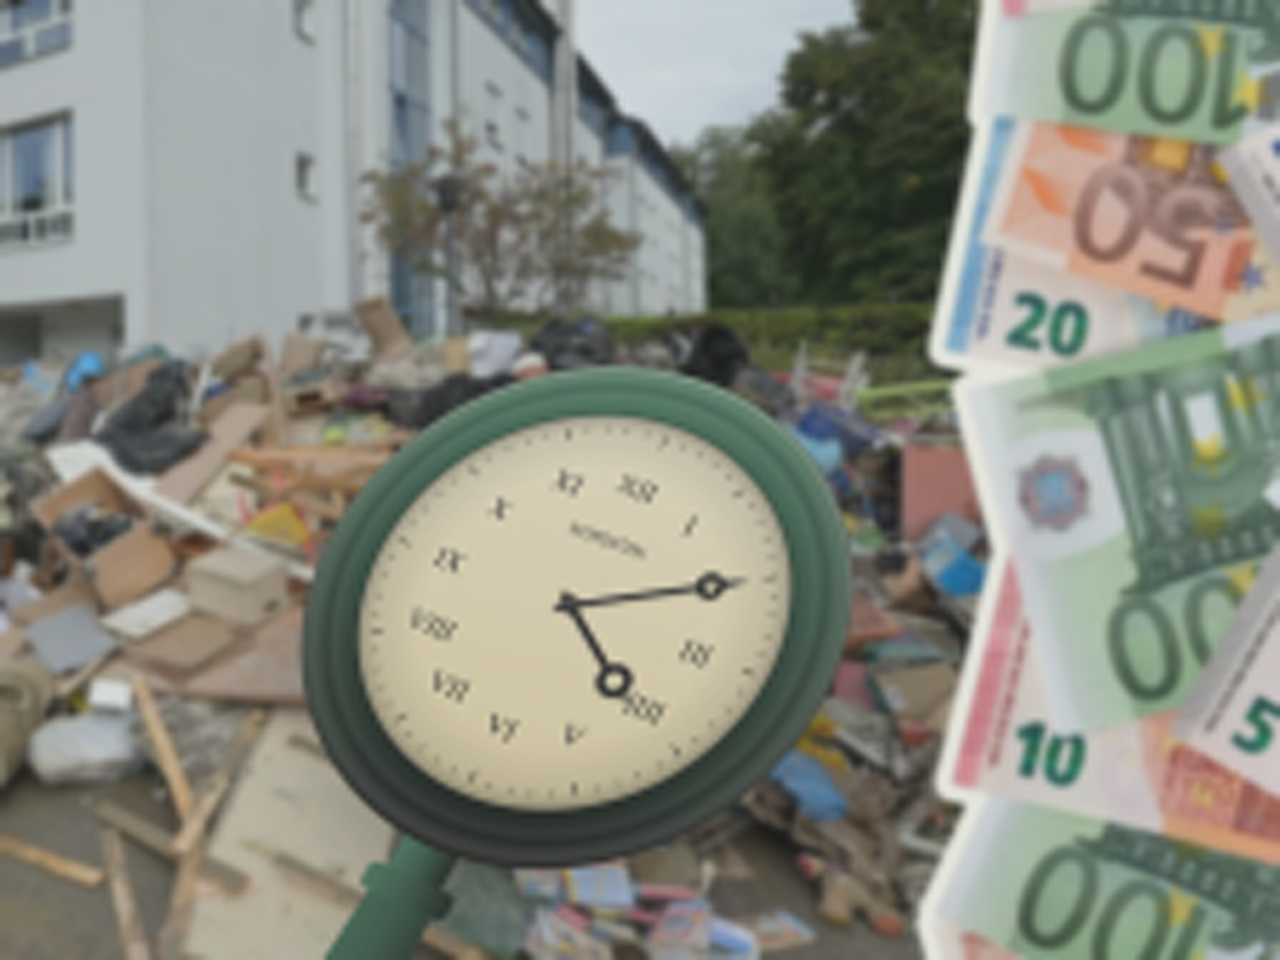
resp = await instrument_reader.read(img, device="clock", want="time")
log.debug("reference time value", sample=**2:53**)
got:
**4:10**
